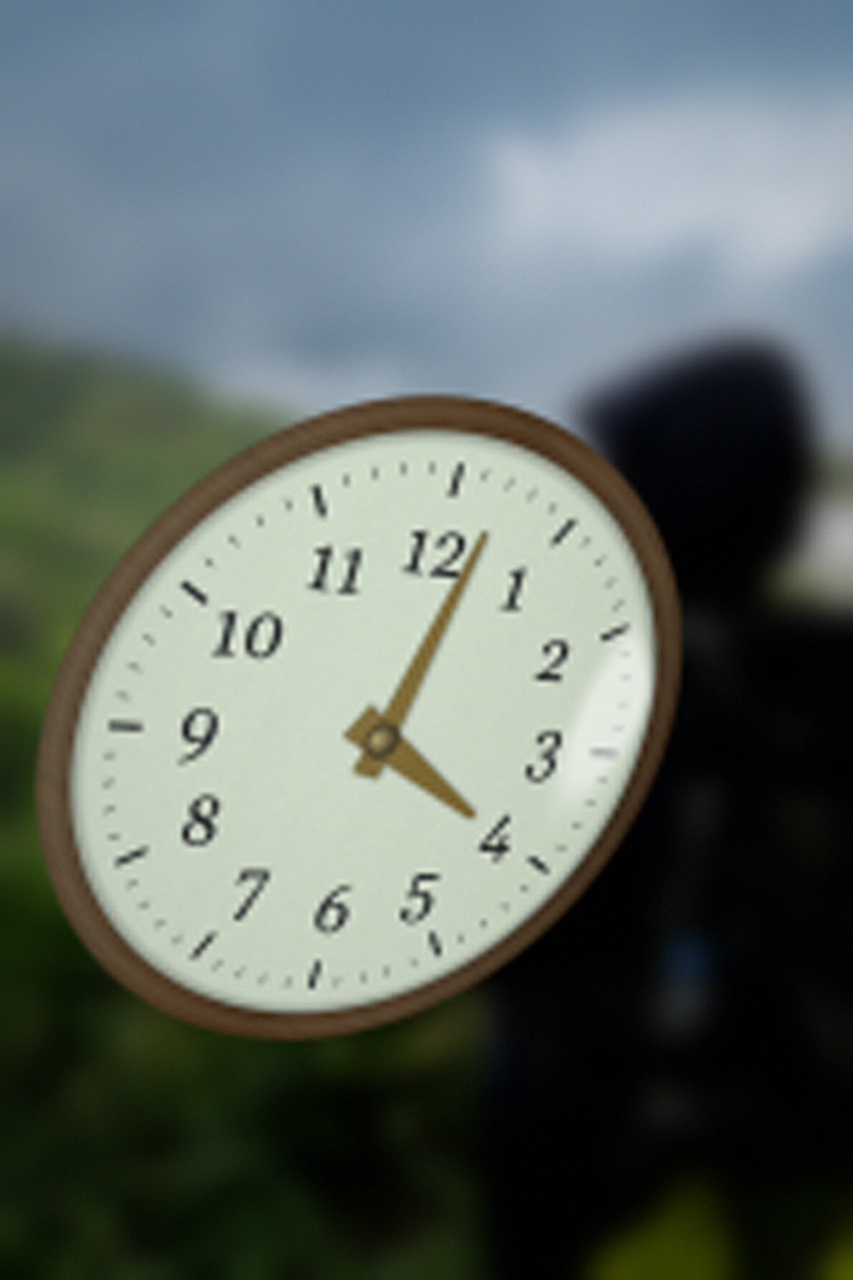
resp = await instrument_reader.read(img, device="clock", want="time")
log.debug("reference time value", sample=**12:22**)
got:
**4:02**
